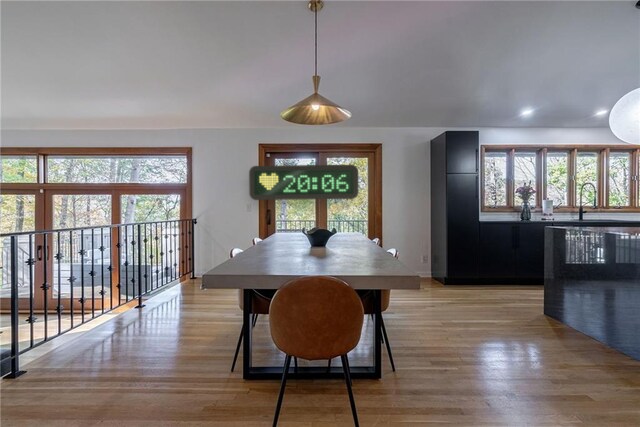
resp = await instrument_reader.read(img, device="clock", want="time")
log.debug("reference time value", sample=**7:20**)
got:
**20:06**
